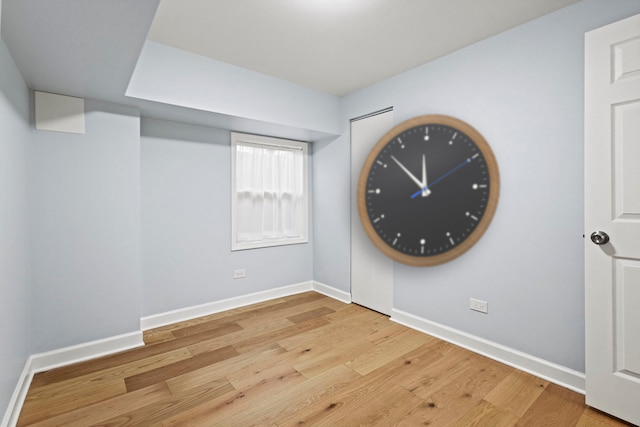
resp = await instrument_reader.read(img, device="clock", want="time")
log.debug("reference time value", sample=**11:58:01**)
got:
**11:52:10**
